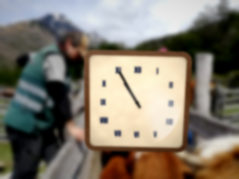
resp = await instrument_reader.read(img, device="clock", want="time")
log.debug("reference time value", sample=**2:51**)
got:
**10:55**
